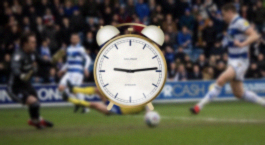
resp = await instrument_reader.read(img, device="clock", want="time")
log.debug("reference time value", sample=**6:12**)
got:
**9:14**
